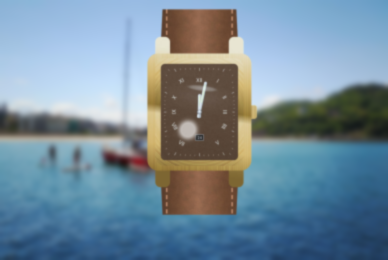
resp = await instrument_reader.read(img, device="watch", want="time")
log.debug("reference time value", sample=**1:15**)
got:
**12:02**
